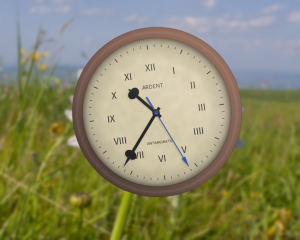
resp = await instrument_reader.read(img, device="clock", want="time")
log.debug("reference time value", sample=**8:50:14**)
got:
**10:36:26**
